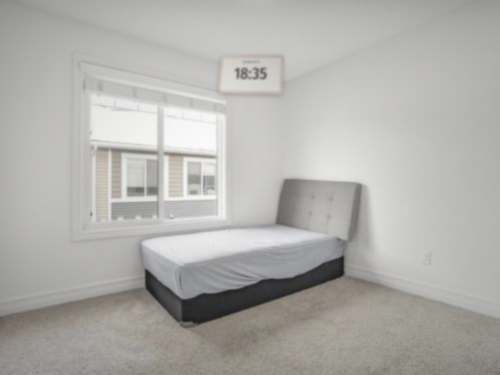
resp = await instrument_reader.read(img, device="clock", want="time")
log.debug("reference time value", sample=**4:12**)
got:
**18:35**
